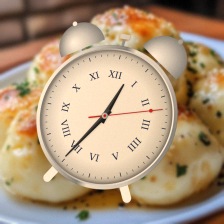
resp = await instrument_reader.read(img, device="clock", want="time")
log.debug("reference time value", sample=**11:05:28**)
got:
**12:35:12**
